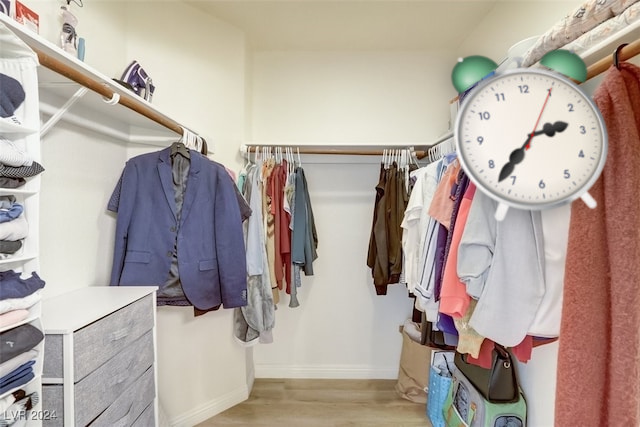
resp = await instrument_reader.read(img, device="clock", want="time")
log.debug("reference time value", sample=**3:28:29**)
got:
**2:37:05**
